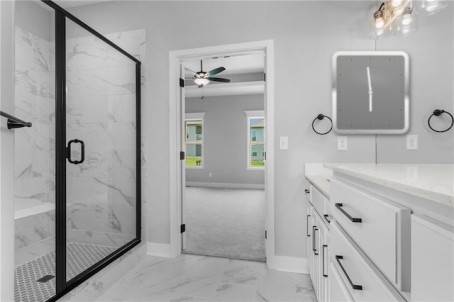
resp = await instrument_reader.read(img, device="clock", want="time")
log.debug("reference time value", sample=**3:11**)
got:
**5:59**
